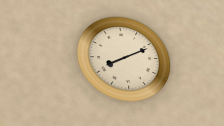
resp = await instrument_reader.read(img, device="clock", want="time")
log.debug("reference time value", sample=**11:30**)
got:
**8:11**
